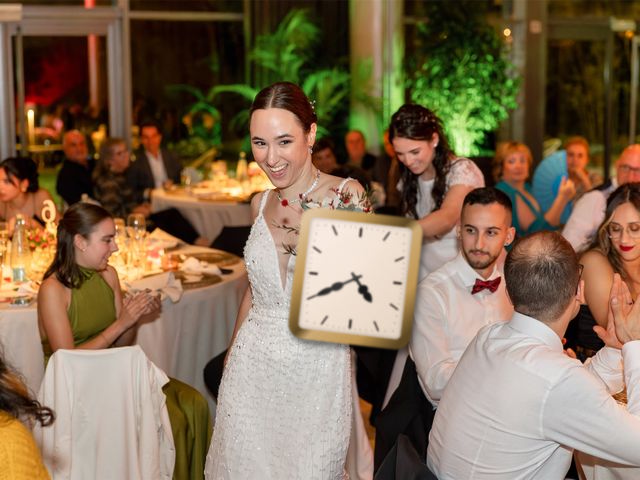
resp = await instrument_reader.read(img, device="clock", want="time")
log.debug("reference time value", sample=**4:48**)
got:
**4:40**
